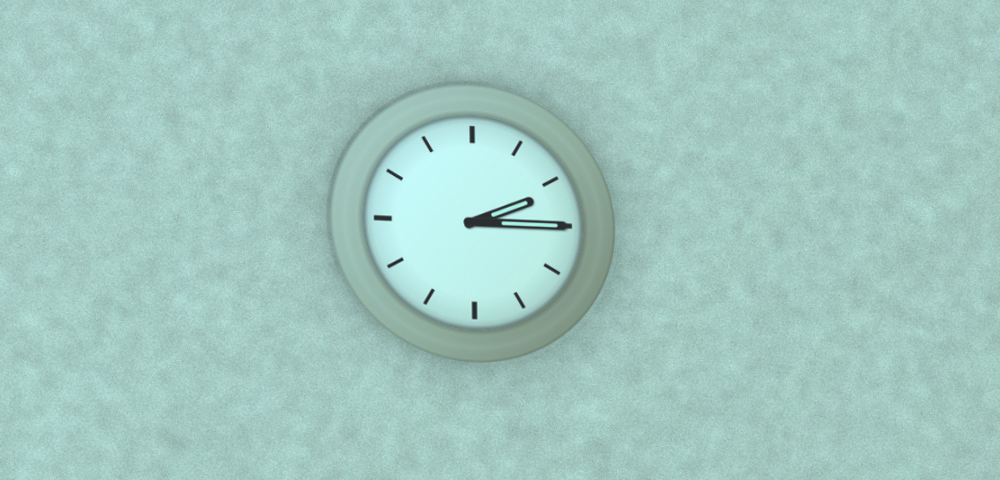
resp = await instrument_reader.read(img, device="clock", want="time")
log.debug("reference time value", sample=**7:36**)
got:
**2:15**
